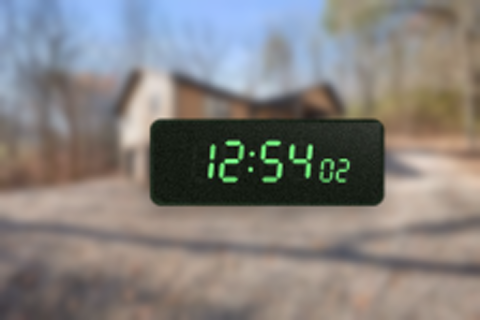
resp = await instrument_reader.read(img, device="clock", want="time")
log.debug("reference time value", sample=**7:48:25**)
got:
**12:54:02**
